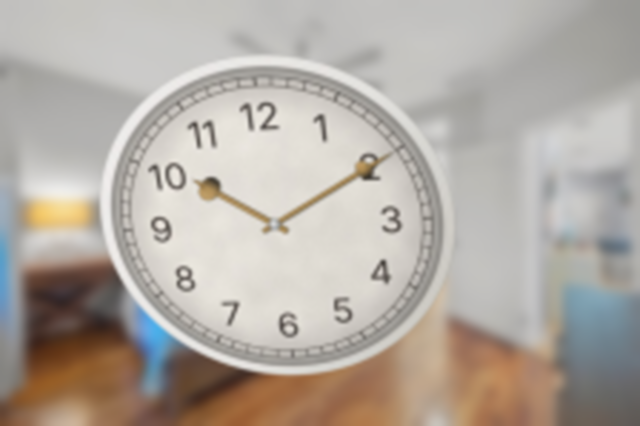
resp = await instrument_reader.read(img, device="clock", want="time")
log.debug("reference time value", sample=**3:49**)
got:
**10:10**
